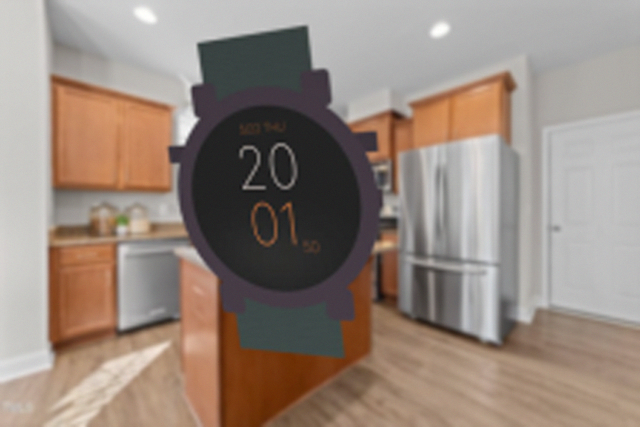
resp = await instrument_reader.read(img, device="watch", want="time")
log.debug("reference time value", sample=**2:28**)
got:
**20:01**
